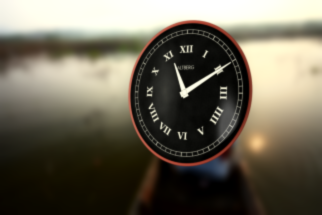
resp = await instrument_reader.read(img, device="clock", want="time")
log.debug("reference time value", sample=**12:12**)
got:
**11:10**
